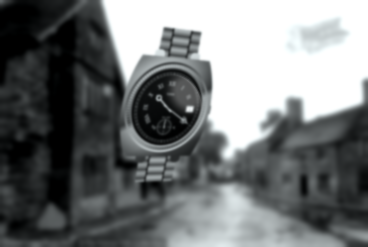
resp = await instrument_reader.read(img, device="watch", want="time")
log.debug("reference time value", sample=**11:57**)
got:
**10:20**
